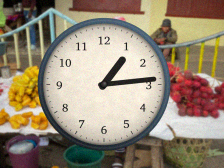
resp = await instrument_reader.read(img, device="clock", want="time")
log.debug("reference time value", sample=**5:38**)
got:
**1:14**
